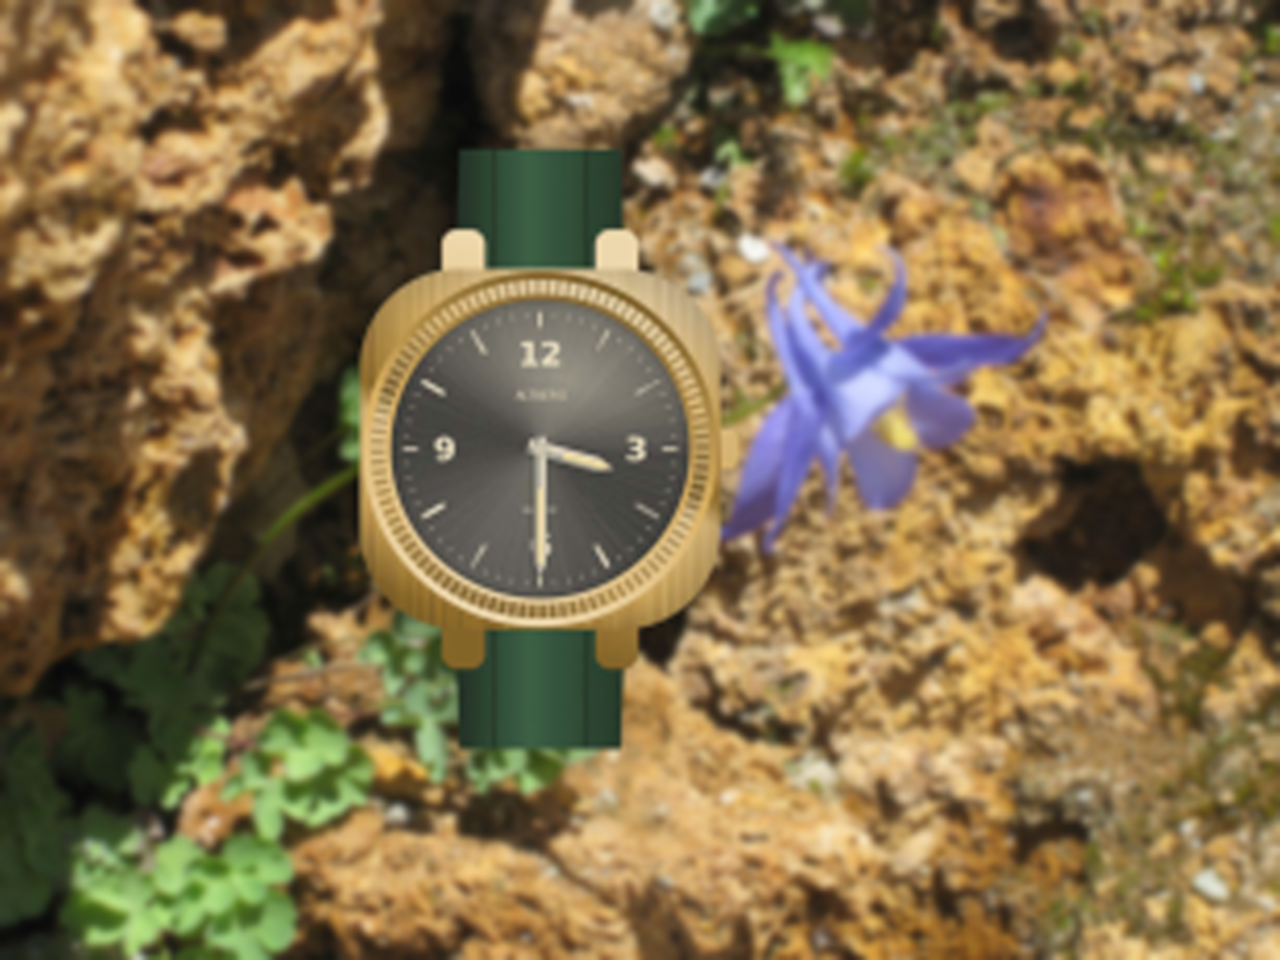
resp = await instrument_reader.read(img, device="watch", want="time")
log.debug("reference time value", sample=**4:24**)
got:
**3:30**
